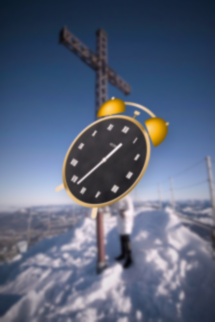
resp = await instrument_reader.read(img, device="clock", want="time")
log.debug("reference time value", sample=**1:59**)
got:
**12:33**
